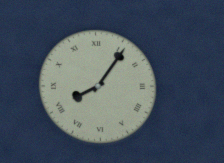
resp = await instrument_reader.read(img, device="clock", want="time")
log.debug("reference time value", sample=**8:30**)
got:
**8:06**
